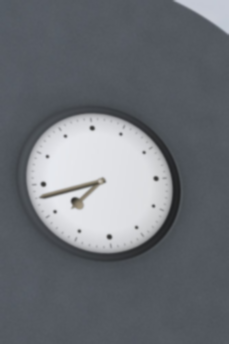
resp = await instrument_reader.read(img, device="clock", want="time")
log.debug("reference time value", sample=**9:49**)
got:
**7:43**
